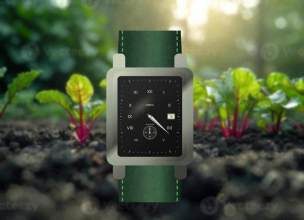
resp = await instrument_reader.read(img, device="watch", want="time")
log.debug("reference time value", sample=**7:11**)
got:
**4:22**
